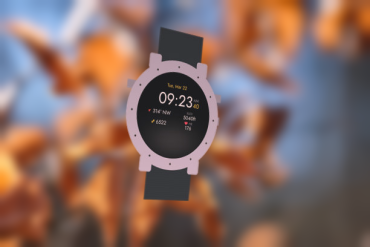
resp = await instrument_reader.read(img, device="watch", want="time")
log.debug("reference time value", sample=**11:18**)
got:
**9:23**
